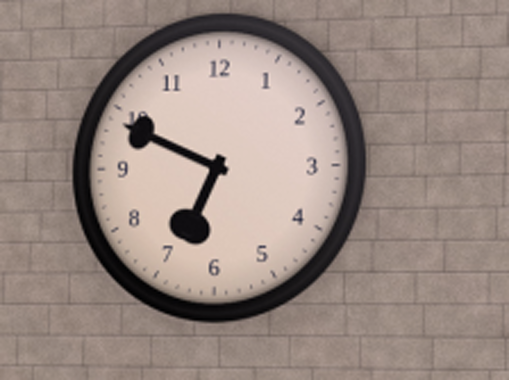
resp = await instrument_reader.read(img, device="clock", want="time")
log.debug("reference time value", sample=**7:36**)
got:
**6:49**
